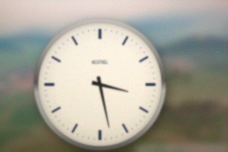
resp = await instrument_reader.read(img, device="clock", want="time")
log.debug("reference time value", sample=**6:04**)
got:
**3:28**
